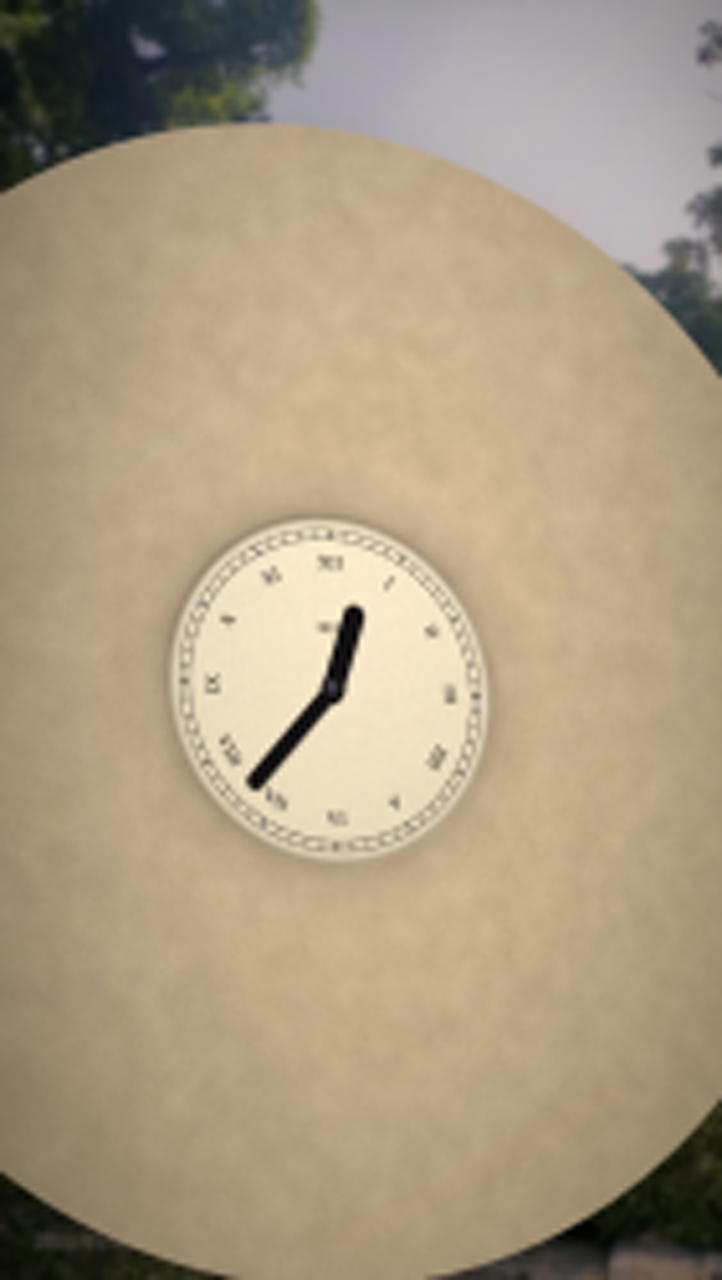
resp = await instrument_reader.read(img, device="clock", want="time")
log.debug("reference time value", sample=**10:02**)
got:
**12:37**
